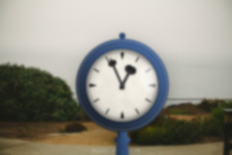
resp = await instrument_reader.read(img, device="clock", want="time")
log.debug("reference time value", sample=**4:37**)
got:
**12:56**
